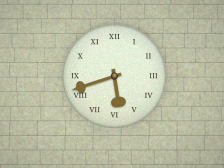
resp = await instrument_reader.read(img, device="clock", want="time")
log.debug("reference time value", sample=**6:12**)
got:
**5:42**
